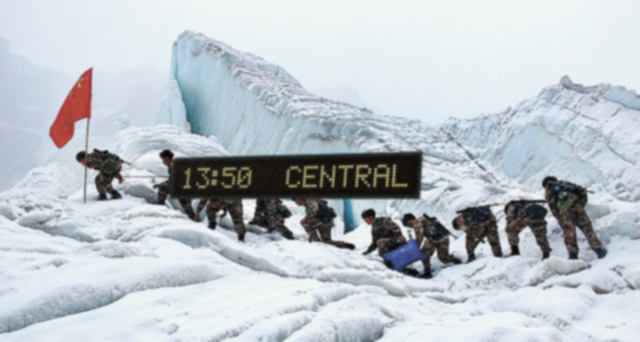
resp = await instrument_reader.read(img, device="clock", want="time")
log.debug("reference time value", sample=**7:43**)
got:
**13:50**
